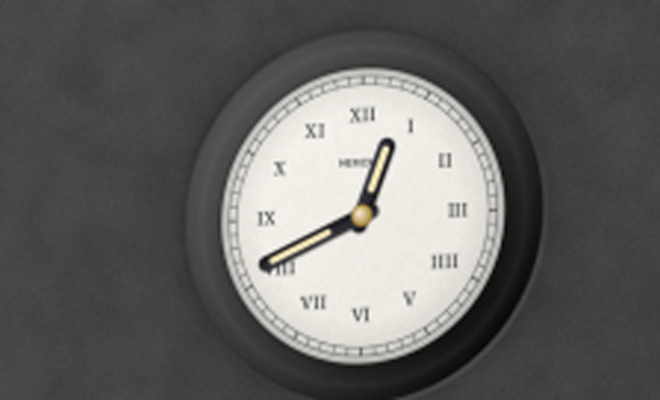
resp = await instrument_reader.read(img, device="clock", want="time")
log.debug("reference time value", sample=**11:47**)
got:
**12:41**
